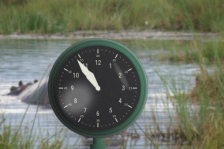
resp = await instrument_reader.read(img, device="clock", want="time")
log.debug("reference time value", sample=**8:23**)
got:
**10:54**
